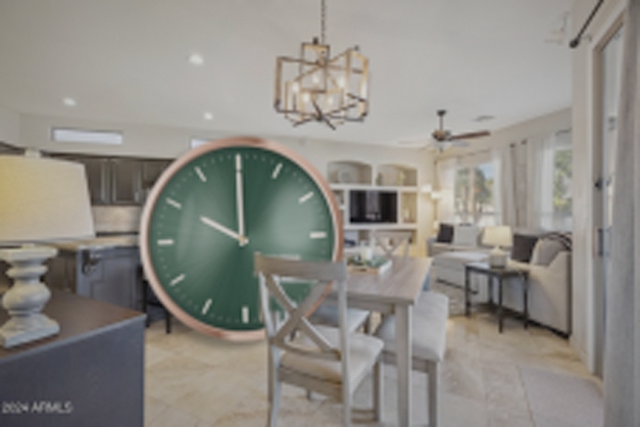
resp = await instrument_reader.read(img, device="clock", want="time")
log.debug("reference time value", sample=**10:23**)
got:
**10:00**
